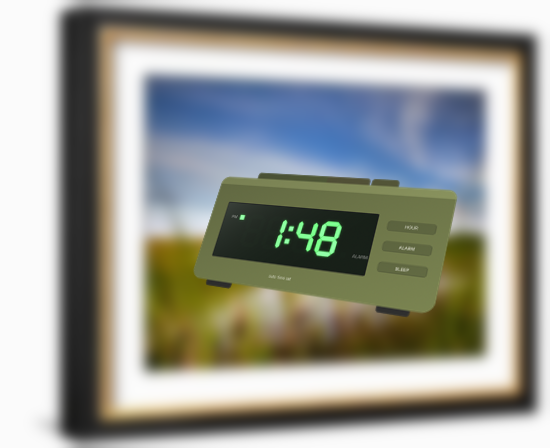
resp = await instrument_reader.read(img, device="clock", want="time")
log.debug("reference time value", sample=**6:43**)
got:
**1:48**
